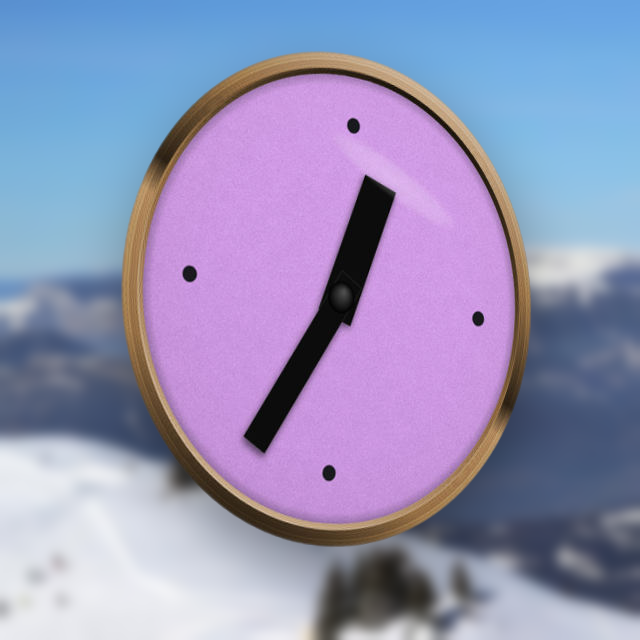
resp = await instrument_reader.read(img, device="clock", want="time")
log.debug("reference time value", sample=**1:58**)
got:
**12:35**
